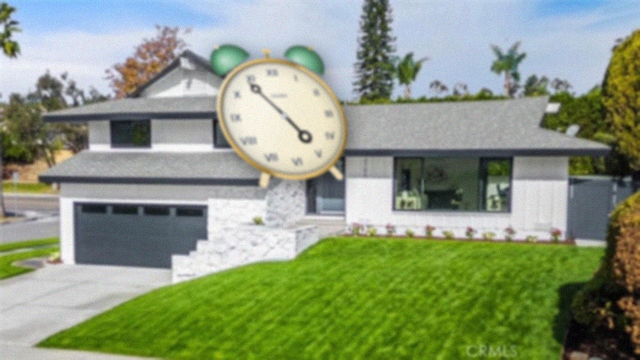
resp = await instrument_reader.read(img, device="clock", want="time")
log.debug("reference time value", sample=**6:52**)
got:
**4:54**
